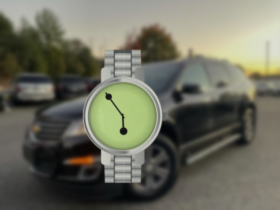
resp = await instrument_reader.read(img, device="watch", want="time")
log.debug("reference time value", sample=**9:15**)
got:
**5:54**
